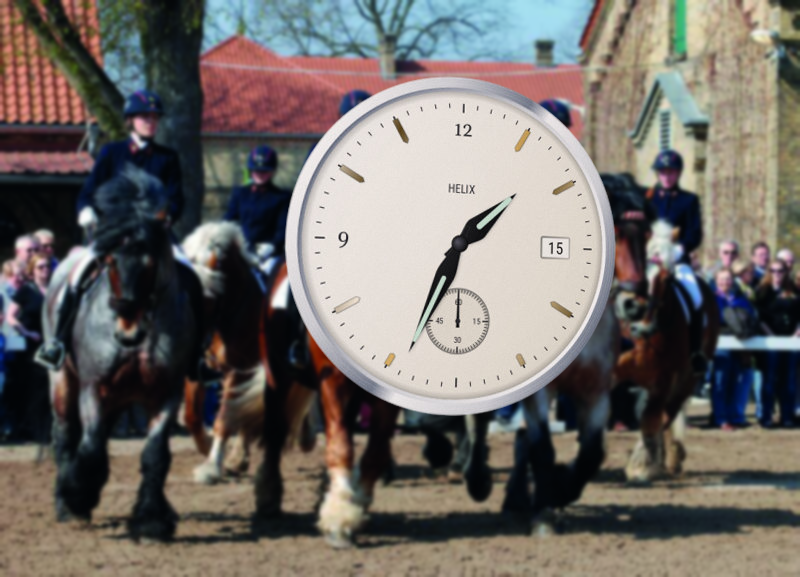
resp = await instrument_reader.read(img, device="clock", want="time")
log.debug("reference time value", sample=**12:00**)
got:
**1:34**
